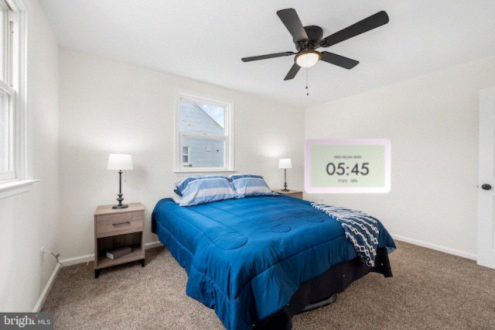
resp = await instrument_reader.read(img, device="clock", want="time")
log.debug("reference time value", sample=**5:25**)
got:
**5:45**
